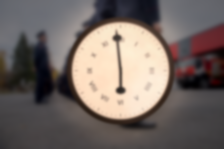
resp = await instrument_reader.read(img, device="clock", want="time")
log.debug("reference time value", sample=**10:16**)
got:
**5:59**
